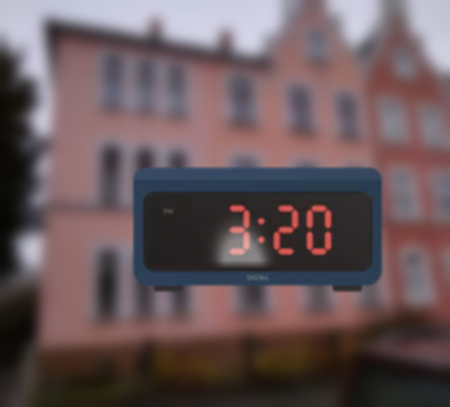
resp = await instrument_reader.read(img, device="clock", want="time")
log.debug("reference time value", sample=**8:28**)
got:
**3:20**
